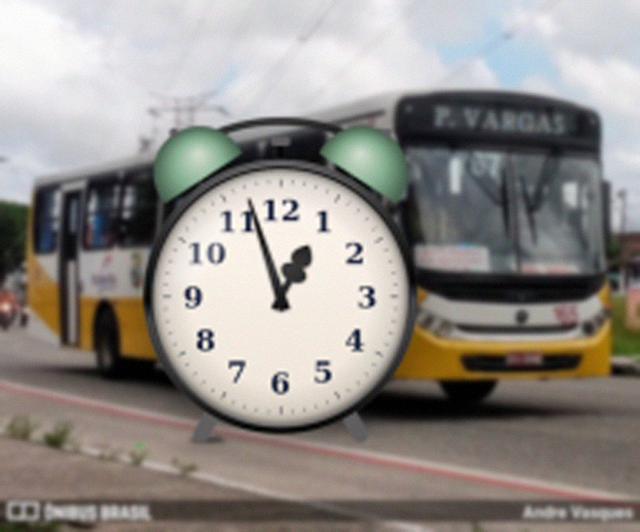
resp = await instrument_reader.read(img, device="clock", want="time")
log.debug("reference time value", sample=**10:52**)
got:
**12:57**
